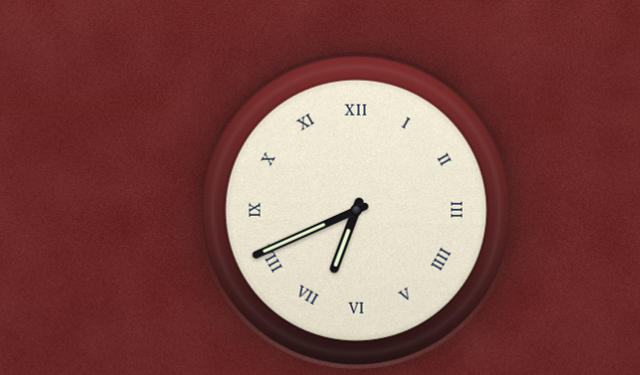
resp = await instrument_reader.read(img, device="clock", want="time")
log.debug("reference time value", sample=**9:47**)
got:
**6:41**
